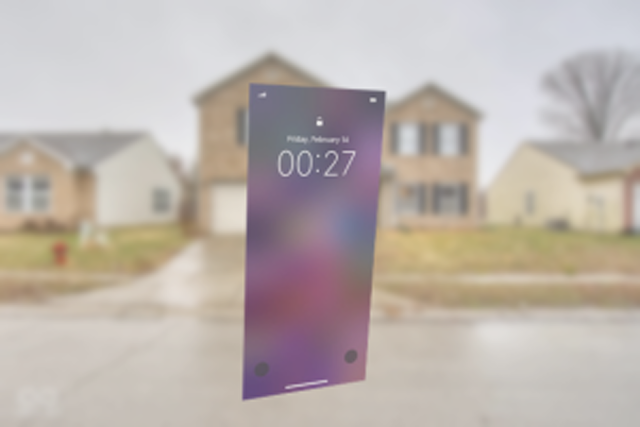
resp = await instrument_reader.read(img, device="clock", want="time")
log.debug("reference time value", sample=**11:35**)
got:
**0:27**
